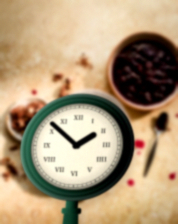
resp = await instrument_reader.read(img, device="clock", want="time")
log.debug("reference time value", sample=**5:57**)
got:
**1:52**
